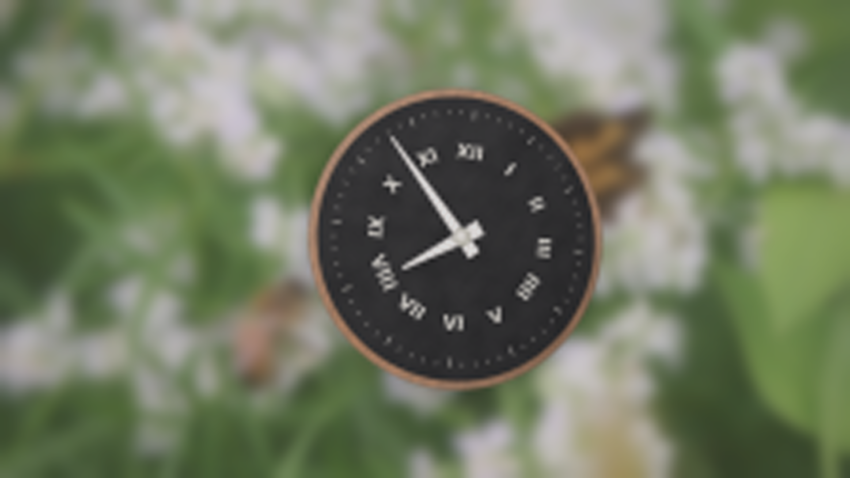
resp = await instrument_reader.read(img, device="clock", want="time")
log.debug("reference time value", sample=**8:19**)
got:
**7:53**
